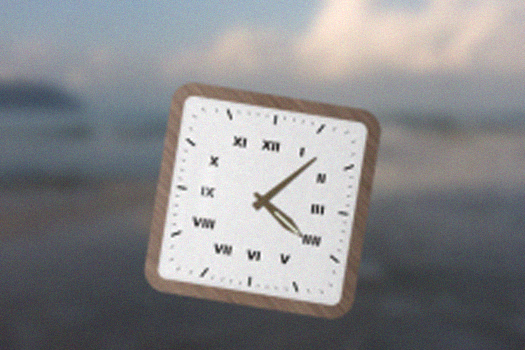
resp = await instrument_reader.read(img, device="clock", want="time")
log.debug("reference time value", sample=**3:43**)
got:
**4:07**
